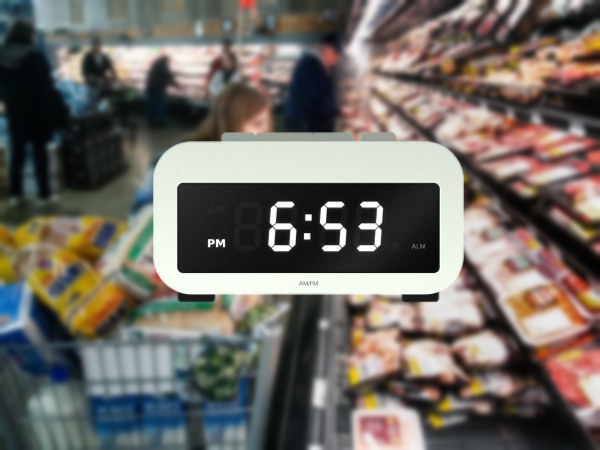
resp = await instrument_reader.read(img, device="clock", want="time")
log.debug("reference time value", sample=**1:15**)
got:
**6:53**
